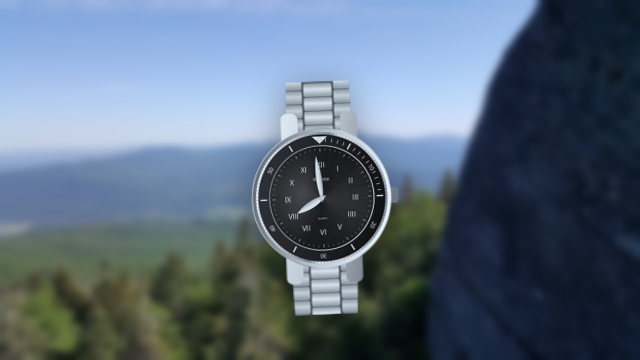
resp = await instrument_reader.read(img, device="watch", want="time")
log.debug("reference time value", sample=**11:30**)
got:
**7:59**
